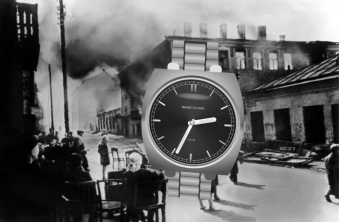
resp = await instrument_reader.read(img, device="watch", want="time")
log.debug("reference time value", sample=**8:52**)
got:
**2:34**
